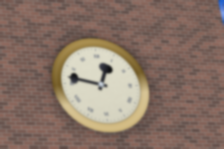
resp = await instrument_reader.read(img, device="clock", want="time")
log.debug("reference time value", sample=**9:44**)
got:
**12:47**
